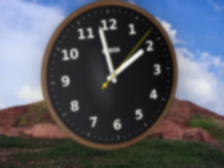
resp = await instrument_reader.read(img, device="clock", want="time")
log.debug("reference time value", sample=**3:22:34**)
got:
**1:58:08**
